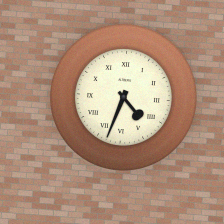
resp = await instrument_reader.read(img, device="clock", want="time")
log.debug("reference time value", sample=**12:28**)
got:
**4:33**
